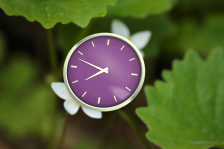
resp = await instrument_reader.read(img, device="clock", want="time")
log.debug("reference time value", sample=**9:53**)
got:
**7:48**
